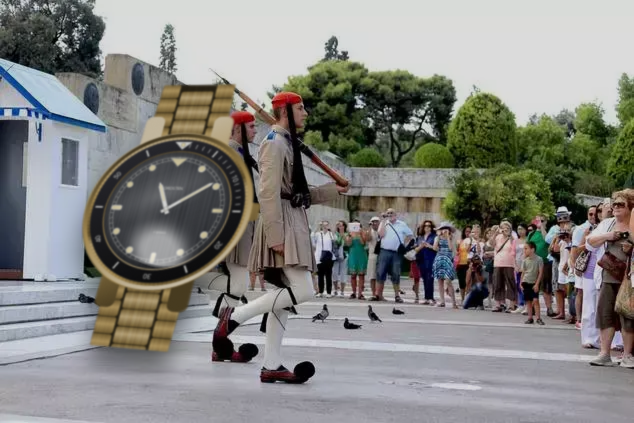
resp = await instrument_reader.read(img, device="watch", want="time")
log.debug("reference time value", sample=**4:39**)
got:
**11:09**
